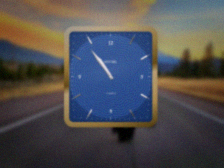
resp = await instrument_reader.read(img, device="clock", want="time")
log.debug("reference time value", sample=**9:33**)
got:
**10:54**
